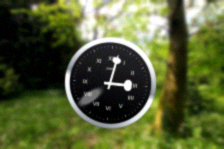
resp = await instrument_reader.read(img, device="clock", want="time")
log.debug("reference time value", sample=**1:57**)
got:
**3:02**
